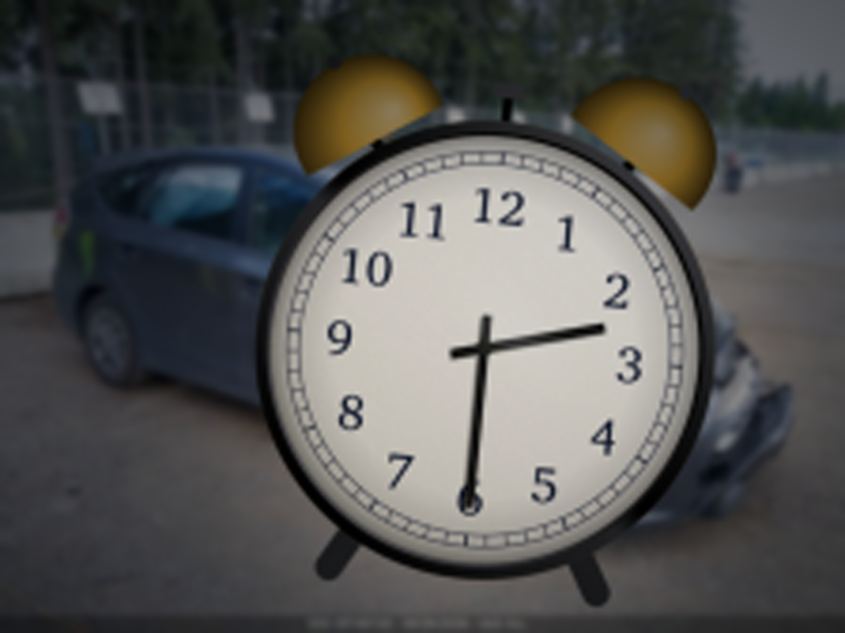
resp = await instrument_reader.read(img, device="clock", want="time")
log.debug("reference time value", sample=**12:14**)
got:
**2:30**
